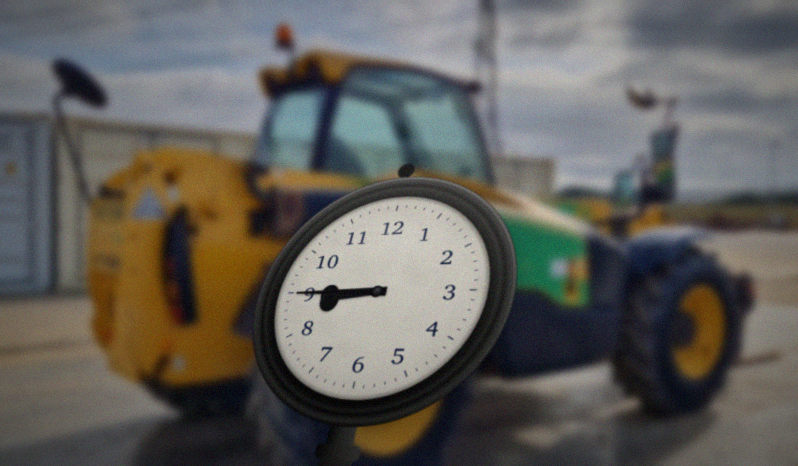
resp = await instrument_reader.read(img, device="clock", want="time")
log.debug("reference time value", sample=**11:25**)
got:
**8:45**
